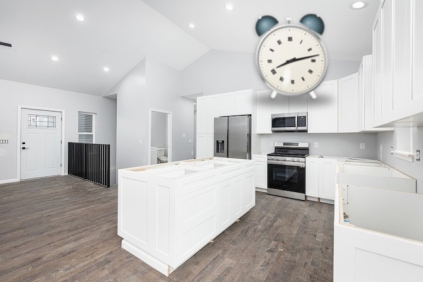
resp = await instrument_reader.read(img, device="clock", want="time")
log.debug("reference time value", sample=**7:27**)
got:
**8:13**
